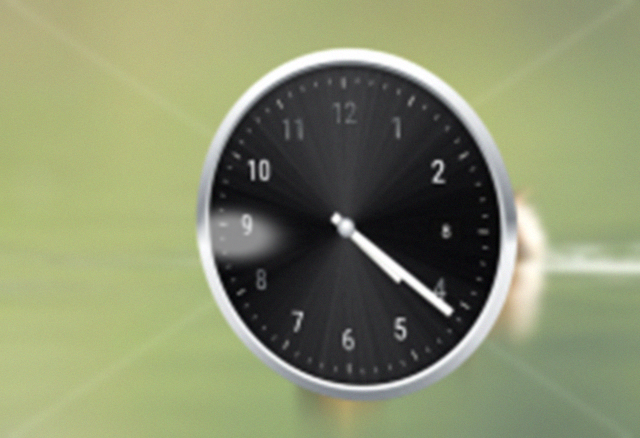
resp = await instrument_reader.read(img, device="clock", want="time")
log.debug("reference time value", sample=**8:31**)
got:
**4:21**
